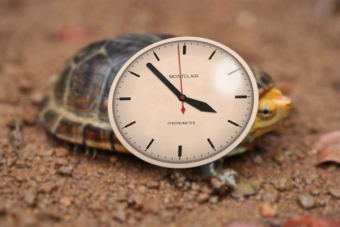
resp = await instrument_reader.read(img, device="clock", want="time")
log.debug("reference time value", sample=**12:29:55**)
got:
**3:52:59**
